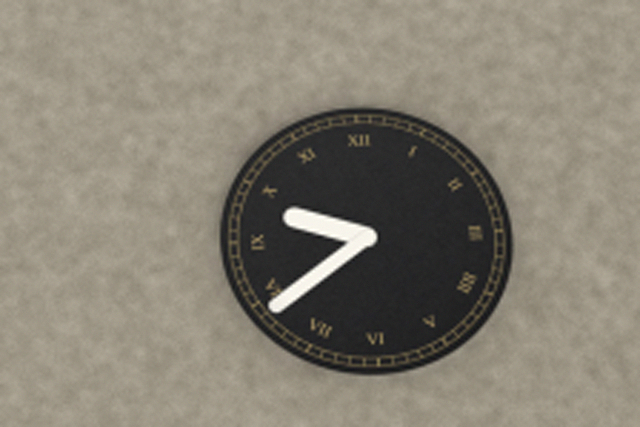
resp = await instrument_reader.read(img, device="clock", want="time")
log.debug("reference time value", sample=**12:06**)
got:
**9:39**
